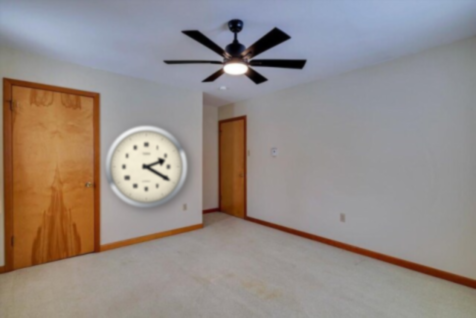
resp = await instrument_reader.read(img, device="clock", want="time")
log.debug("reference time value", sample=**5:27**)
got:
**2:20**
